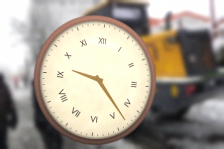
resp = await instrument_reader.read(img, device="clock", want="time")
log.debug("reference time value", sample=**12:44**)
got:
**9:23**
